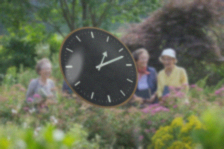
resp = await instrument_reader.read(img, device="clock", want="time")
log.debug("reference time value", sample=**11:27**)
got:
**1:12**
